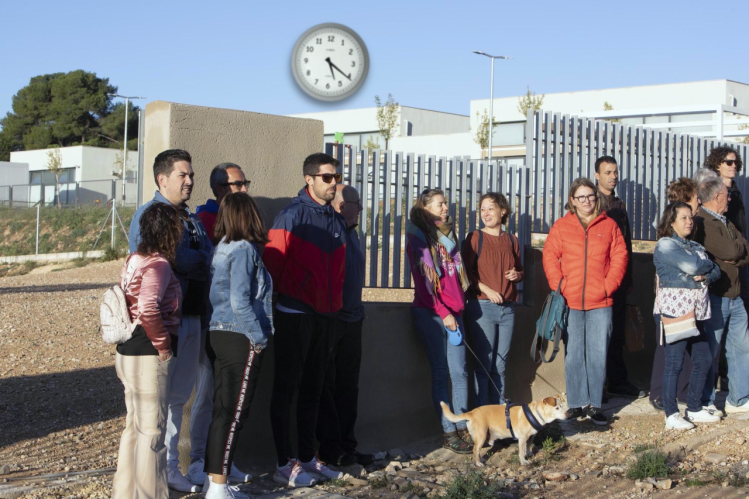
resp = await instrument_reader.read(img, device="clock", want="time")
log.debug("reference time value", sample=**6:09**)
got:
**5:21**
